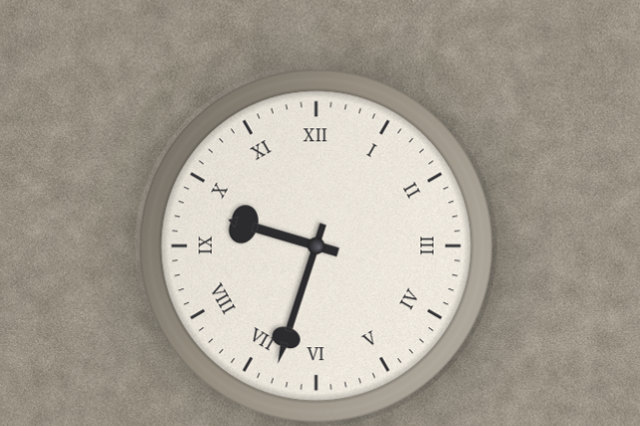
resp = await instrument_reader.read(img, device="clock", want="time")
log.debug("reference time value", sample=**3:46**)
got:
**9:33**
